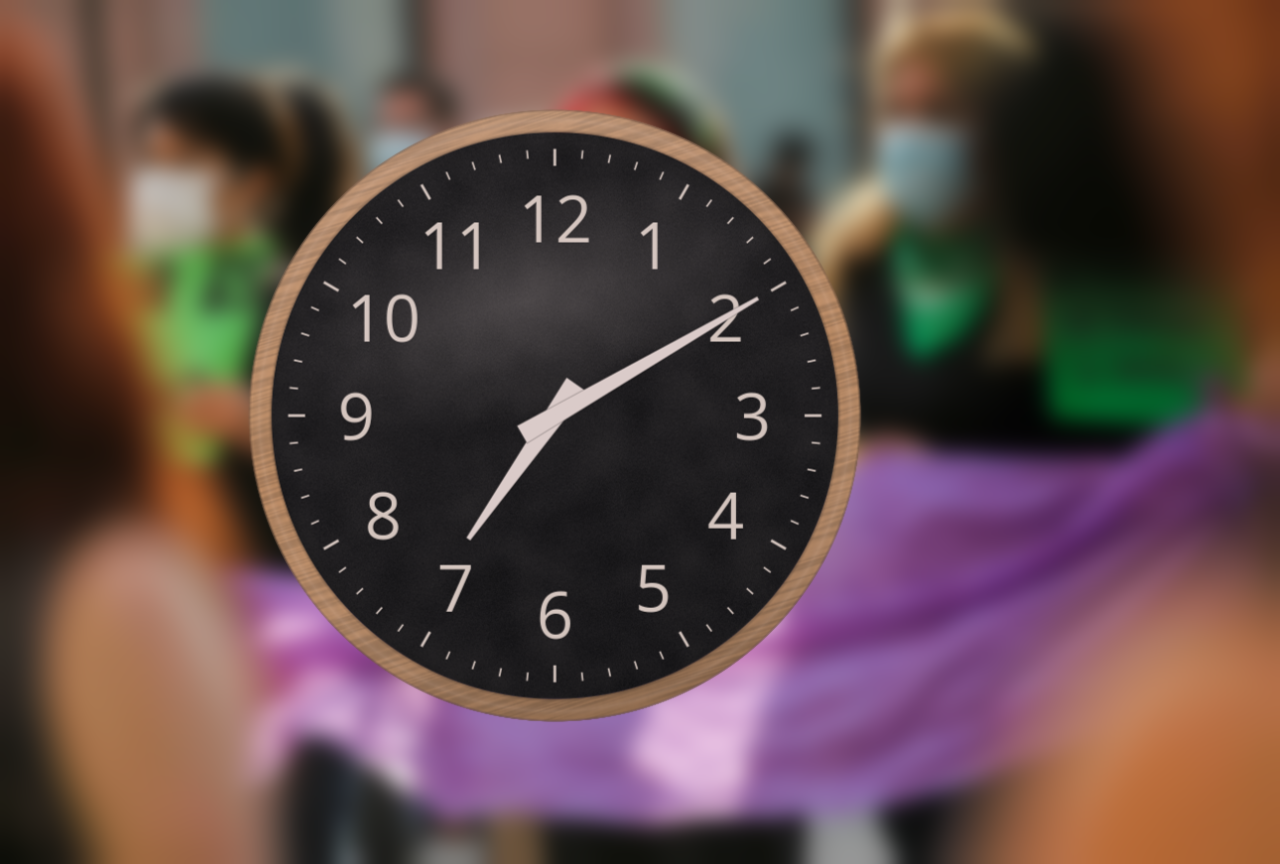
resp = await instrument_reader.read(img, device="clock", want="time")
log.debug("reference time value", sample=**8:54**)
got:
**7:10**
